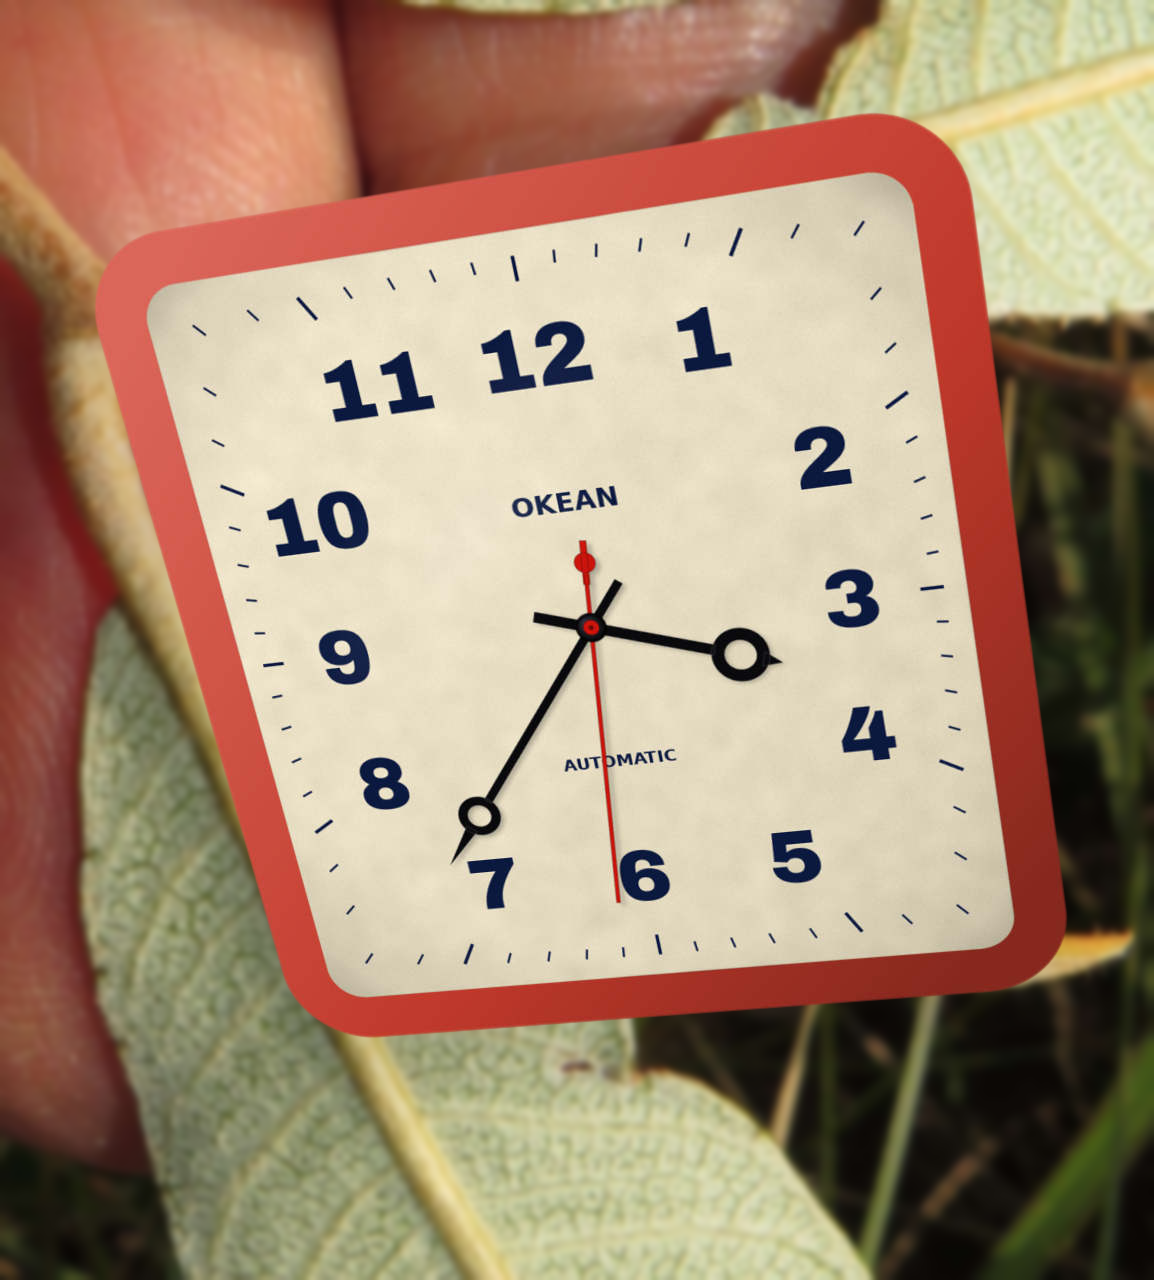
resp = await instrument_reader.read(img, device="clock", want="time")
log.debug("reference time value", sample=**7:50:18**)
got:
**3:36:31**
